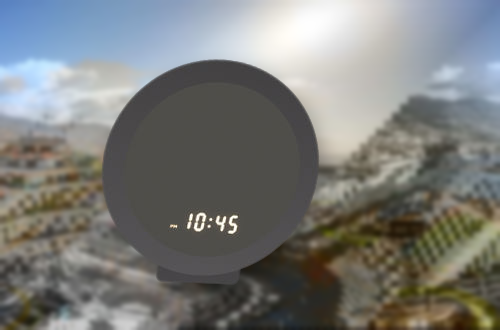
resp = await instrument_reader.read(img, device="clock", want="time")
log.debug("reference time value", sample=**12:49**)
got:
**10:45**
